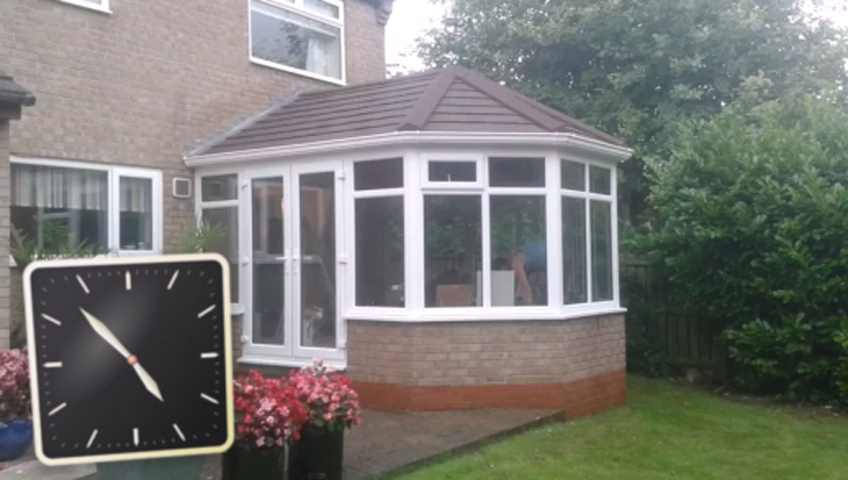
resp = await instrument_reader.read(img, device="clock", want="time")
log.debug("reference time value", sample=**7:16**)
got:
**4:53**
